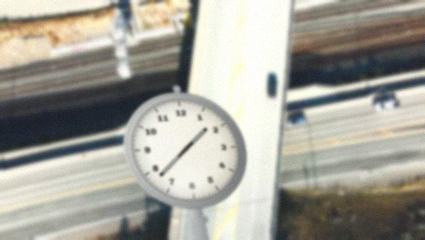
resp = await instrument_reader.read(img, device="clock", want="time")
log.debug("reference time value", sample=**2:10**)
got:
**1:38**
